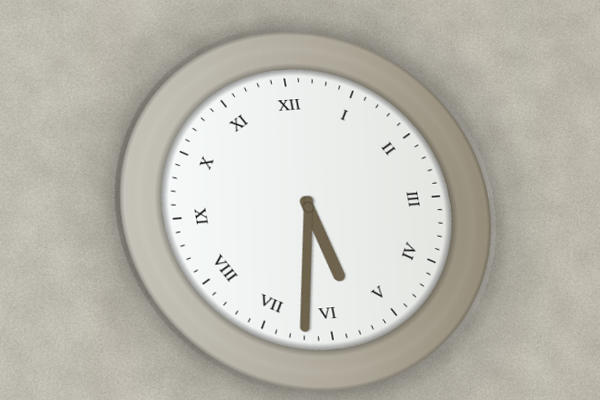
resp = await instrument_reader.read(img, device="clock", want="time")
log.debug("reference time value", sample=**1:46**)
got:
**5:32**
